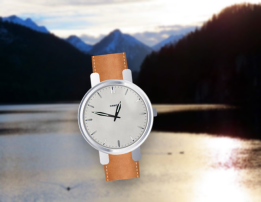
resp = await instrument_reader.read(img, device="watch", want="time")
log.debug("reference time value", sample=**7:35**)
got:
**12:48**
